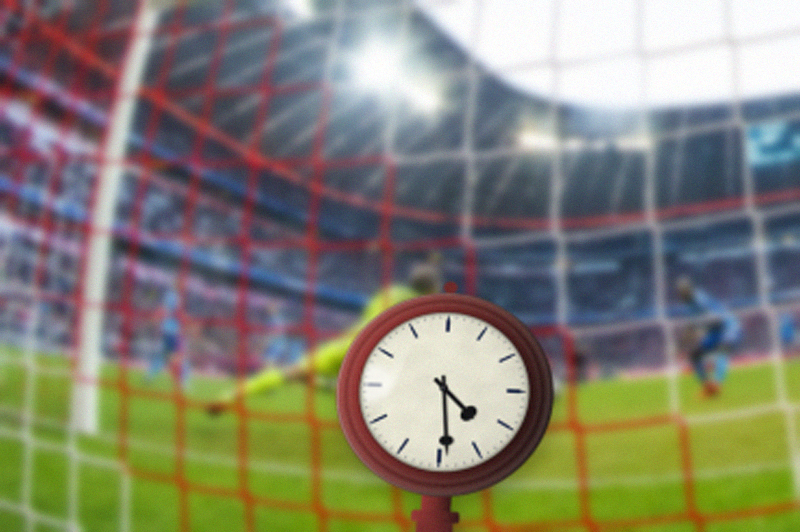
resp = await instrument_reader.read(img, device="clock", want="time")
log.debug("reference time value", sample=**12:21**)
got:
**4:29**
